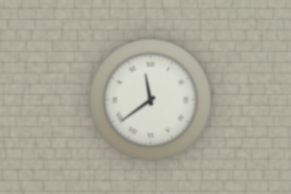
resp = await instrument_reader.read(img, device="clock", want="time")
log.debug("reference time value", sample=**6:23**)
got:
**11:39**
